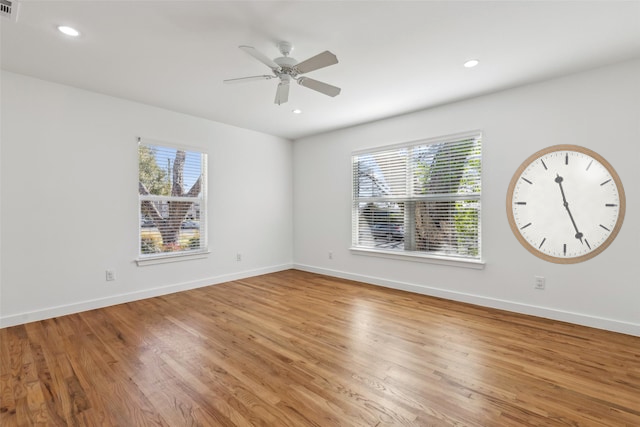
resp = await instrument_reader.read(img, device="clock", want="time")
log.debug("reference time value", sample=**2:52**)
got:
**11:26**
